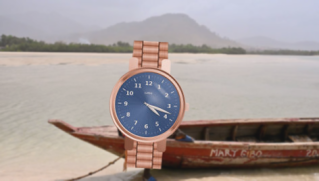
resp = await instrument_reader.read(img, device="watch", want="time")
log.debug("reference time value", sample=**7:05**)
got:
**4:18**
